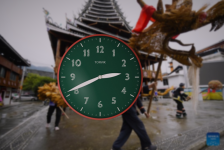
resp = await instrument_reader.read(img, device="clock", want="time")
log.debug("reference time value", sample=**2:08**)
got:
**2:41**
